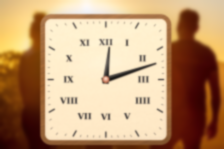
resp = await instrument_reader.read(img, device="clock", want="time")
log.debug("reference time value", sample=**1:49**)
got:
**12:12**
